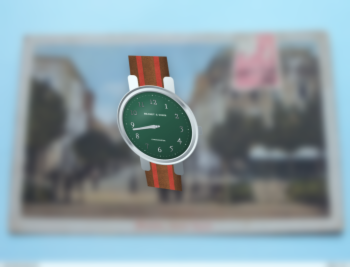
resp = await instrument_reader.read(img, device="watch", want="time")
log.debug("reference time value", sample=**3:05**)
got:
**8:43**
